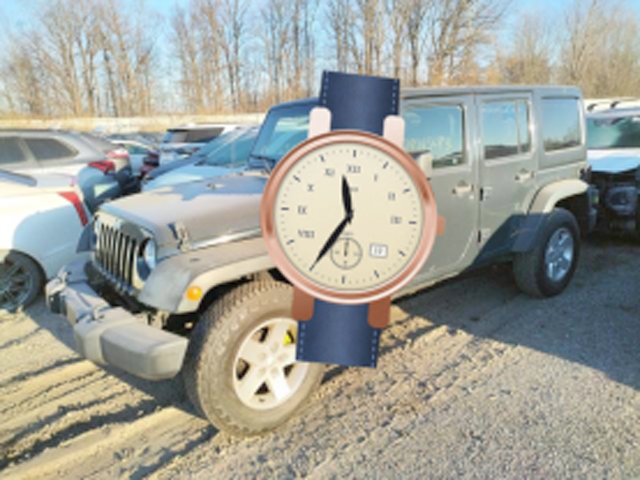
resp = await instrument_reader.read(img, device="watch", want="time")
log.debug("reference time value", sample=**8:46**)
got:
**11:35**
